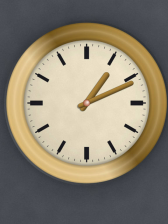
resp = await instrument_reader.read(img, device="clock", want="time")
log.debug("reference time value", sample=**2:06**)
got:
**1:11**
